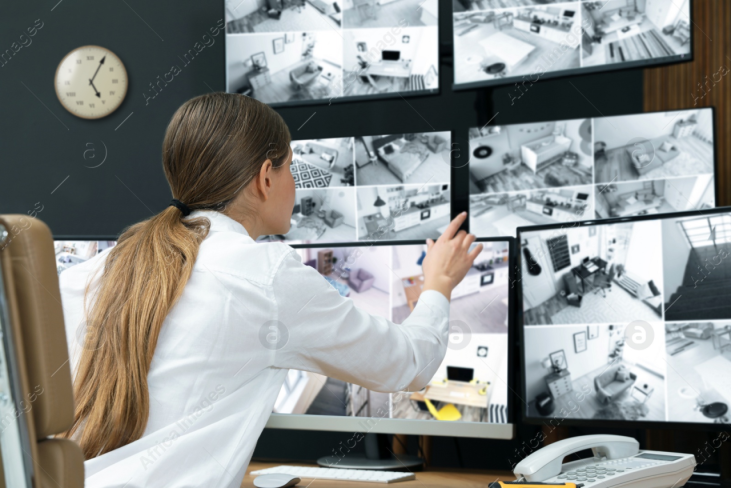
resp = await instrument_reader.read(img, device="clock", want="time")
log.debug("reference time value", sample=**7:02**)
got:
**5:05**
